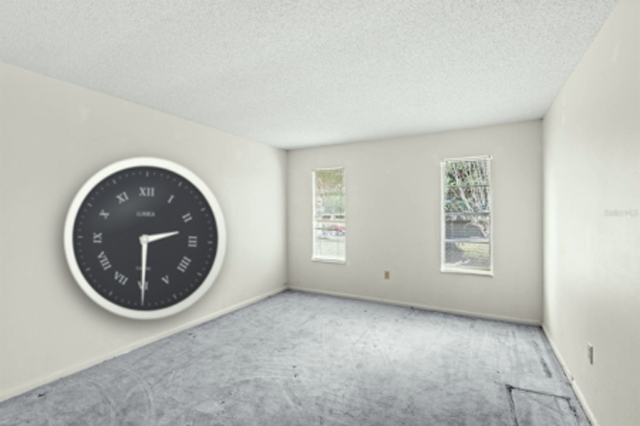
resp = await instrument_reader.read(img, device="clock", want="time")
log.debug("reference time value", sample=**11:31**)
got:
**2:30**
